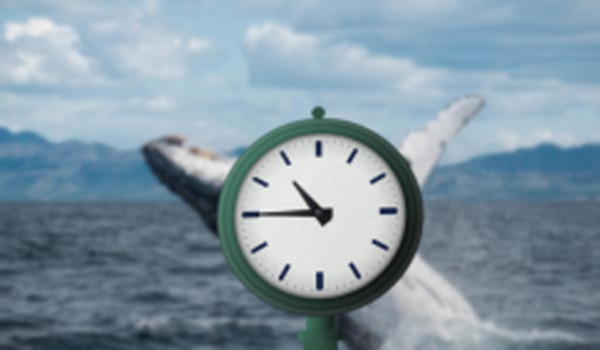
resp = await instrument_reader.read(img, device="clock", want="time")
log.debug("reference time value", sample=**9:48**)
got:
**10:45**
